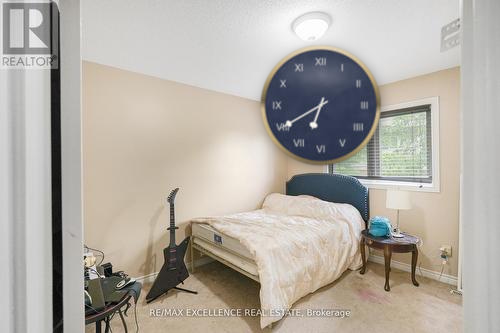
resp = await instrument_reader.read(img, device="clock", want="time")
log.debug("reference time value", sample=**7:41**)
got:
**6:40**
